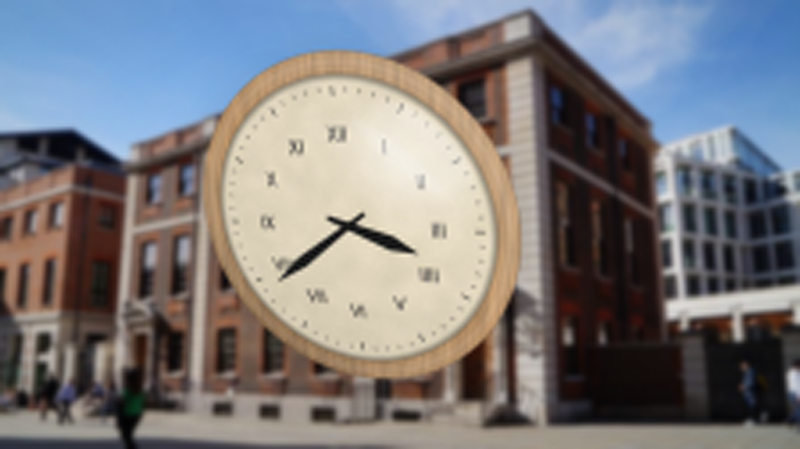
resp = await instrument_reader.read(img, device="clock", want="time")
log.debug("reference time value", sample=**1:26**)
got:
**3:39**
